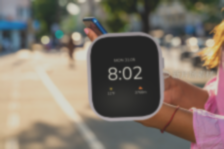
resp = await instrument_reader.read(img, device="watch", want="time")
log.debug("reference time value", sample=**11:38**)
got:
**8:02**
